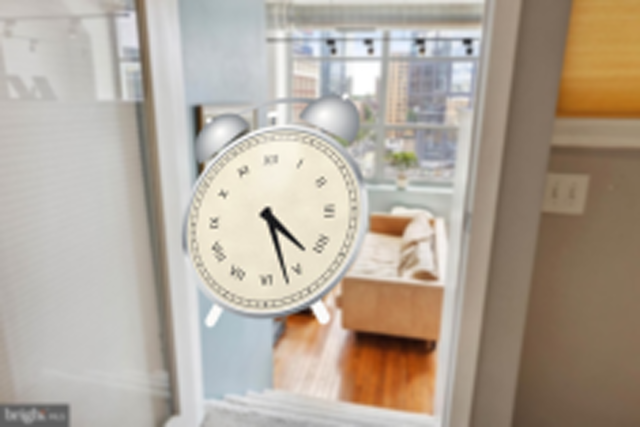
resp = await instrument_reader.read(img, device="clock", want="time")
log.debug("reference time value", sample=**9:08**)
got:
**4:27**
